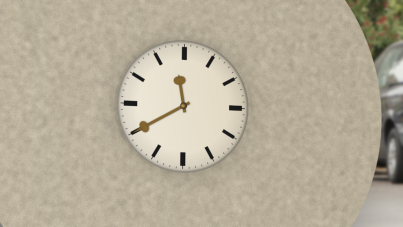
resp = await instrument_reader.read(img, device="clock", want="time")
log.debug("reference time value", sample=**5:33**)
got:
**11:40**
